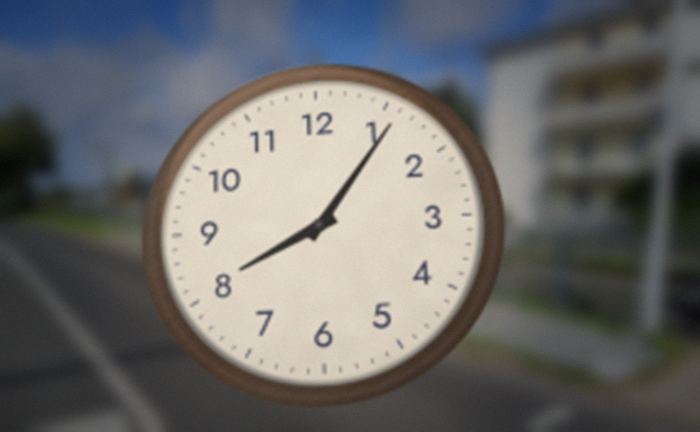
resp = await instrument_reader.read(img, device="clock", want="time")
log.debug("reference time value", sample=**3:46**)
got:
**8:06**
